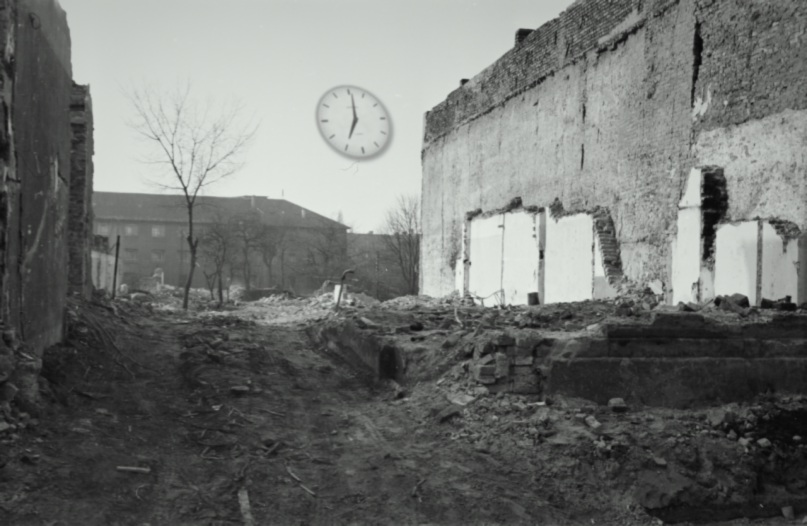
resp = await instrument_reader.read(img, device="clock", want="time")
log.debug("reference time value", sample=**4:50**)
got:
**7:01**
